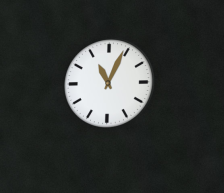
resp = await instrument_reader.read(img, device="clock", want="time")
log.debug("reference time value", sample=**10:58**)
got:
**11:04**
